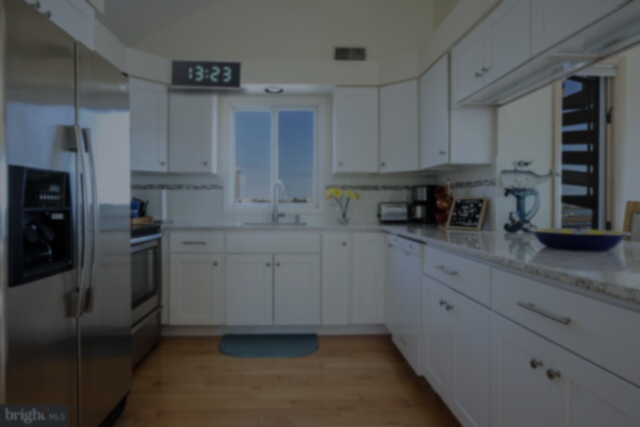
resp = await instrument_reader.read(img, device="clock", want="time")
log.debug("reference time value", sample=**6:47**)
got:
**13:23**
